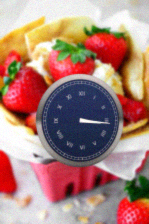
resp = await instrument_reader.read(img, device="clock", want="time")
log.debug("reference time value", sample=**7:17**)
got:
**3:16**
